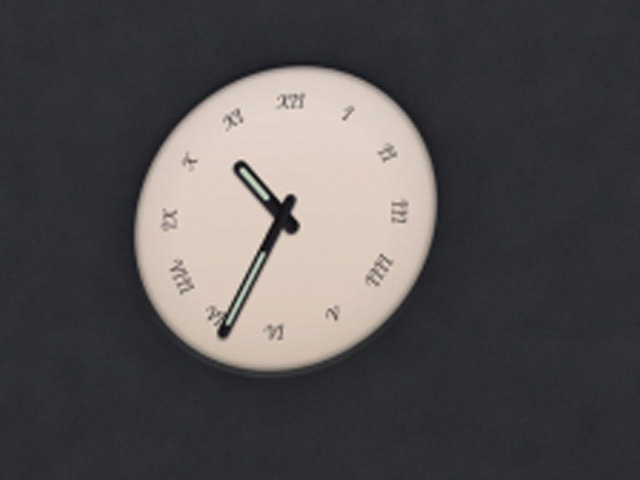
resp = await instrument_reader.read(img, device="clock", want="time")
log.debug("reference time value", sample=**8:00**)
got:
**10:34**
